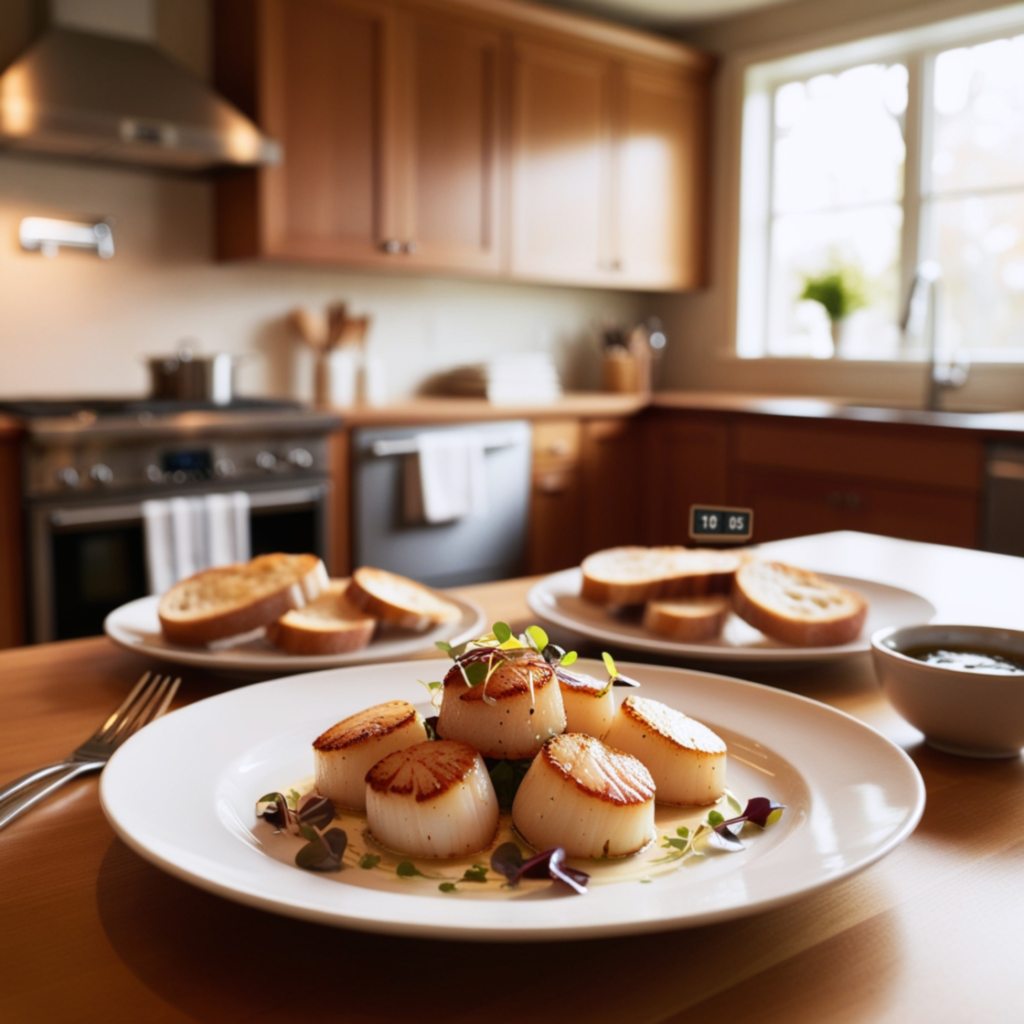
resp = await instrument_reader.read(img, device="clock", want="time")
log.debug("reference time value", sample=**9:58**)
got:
**10:05**
